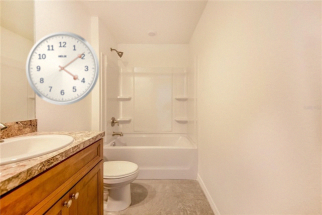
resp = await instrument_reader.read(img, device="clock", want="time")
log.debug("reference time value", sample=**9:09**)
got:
**4:09**
